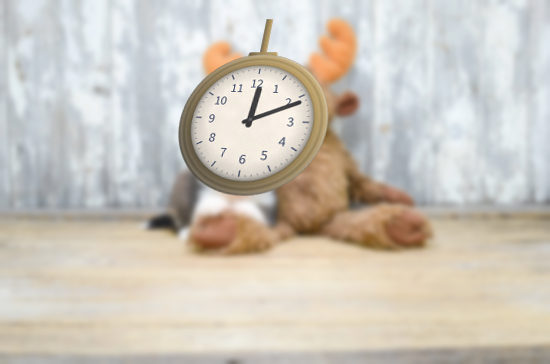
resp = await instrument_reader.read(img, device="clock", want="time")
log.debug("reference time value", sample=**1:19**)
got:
**12:11**
